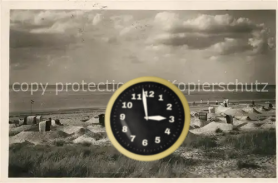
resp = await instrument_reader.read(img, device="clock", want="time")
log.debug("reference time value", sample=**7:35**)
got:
**2:58**
